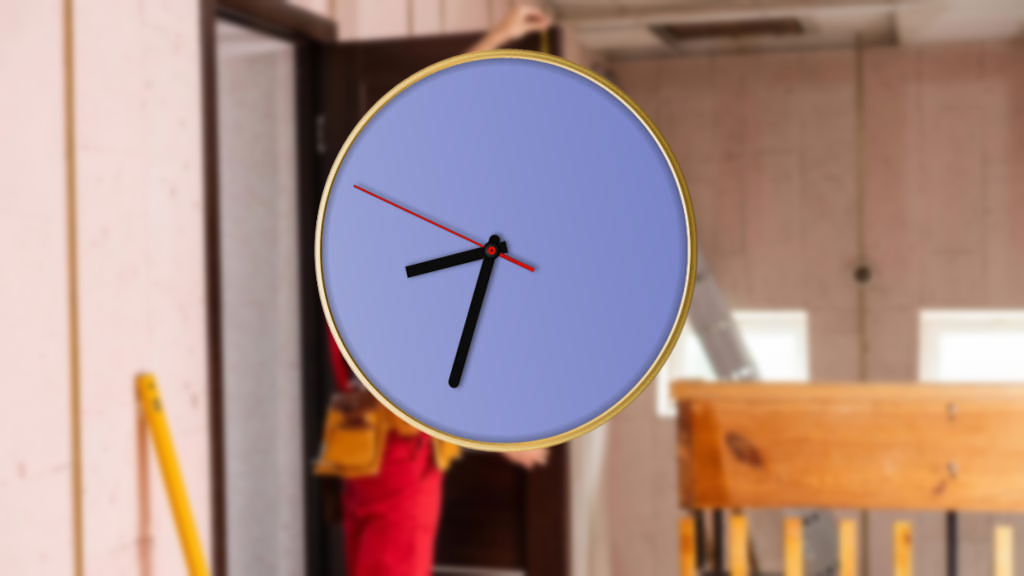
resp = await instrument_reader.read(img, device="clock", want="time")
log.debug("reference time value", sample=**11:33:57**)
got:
**8:32:49**
